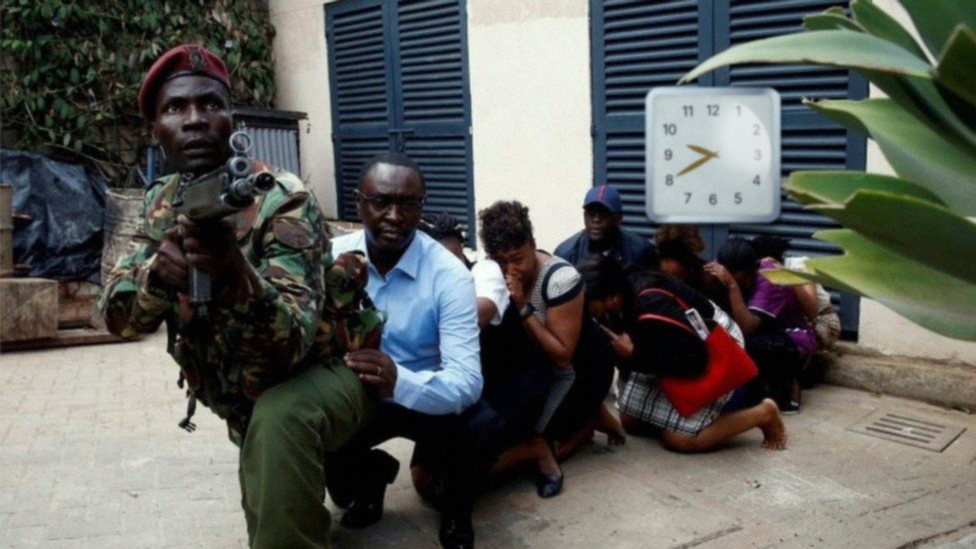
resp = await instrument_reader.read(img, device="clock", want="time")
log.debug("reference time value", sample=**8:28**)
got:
**9:40**
